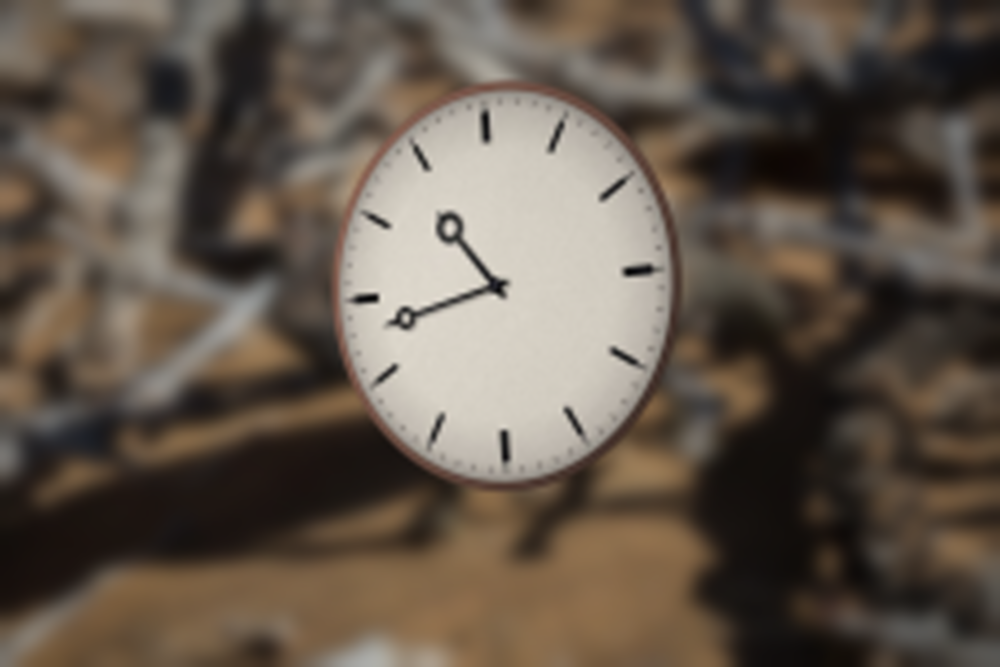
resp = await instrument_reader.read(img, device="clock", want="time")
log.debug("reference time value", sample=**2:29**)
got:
**10:43**
